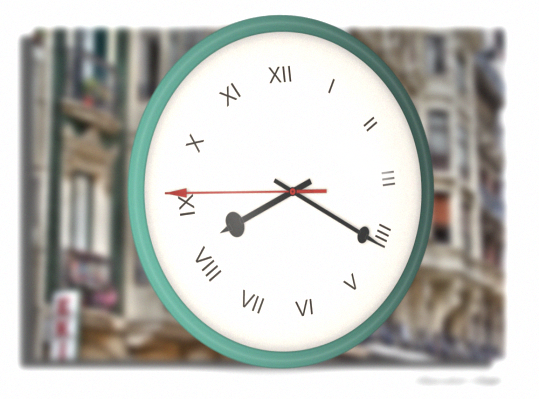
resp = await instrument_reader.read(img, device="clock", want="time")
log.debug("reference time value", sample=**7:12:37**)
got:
**8:20:46**
